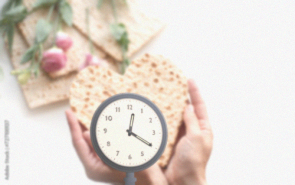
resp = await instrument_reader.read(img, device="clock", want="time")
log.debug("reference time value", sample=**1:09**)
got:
**12:20**
